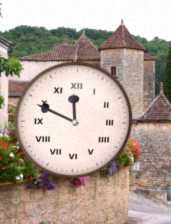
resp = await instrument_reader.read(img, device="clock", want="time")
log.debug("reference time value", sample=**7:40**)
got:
**11:49**
